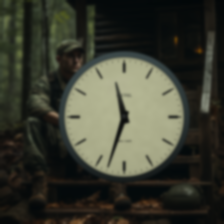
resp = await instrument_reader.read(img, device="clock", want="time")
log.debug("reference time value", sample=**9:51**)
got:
**11:33**
